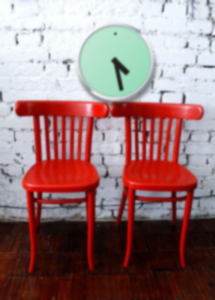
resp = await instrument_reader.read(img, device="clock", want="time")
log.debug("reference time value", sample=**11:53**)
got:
**4:28**
